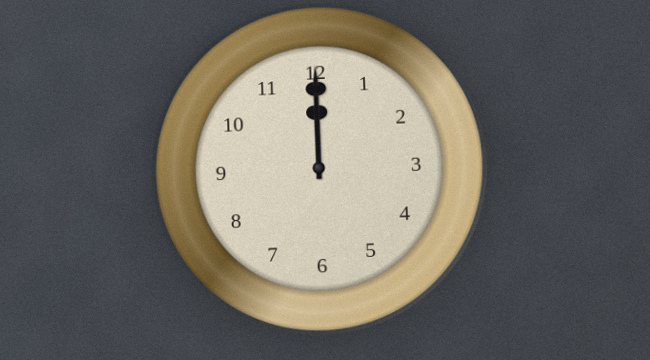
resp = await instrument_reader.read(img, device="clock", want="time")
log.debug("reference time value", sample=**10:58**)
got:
**12:00**
